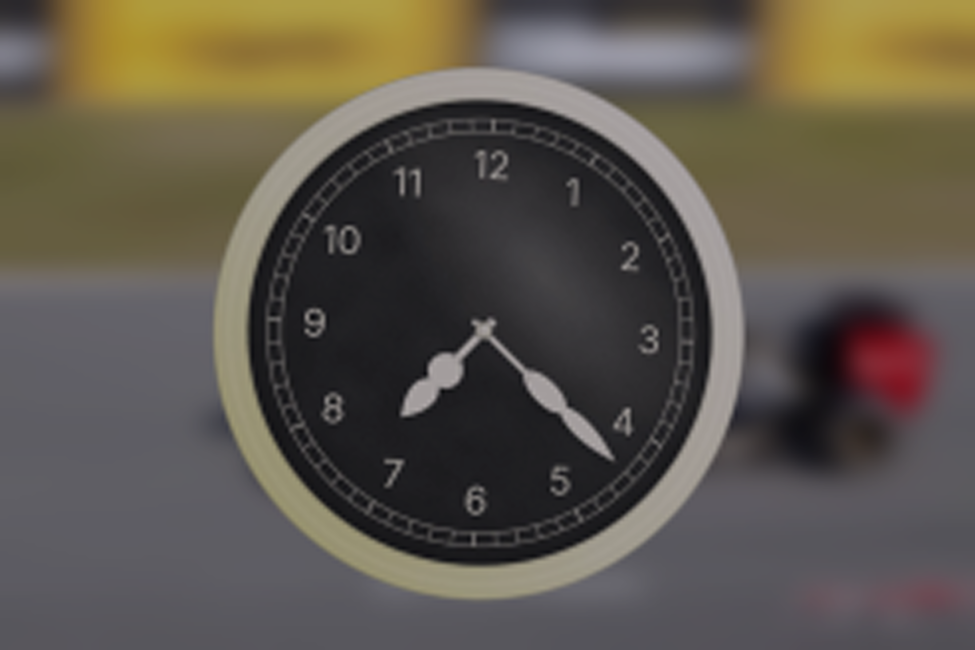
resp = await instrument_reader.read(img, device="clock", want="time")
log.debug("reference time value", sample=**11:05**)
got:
**7:22**
